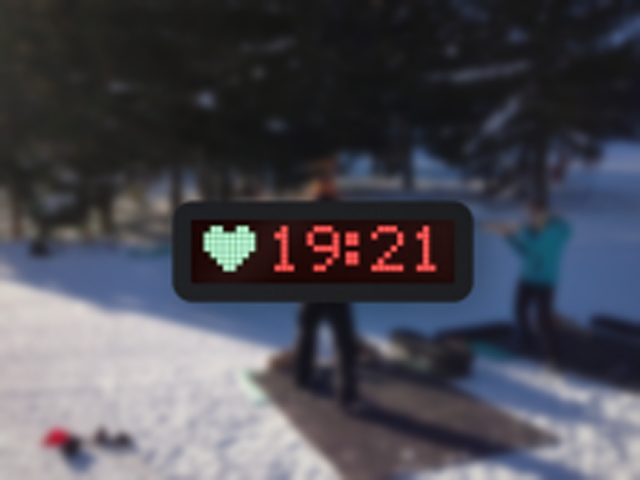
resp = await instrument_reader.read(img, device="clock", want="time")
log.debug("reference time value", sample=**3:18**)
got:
**19:21**
